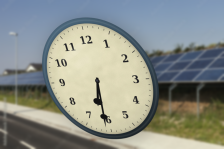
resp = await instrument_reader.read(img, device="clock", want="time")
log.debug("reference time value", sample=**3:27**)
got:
**6:31**
